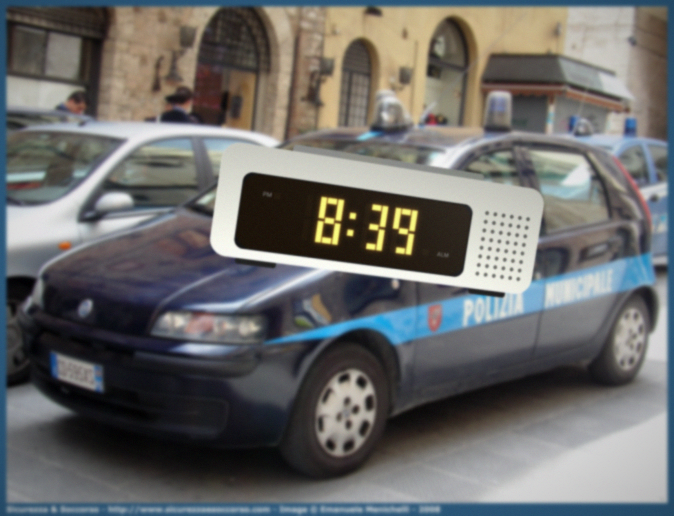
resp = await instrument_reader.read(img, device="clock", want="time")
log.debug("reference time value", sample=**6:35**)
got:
**8:39**
